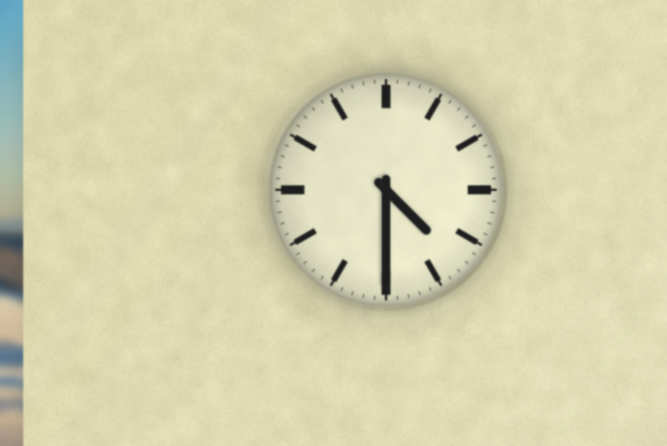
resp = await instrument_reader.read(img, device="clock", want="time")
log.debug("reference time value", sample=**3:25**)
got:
**4:30**
